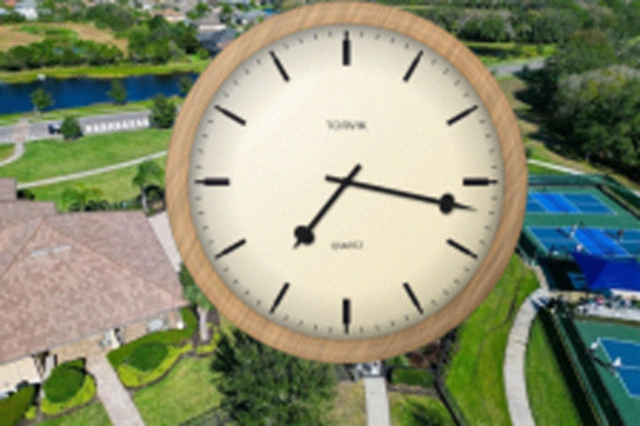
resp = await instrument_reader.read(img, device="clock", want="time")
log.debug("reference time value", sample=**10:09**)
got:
**7:17**
